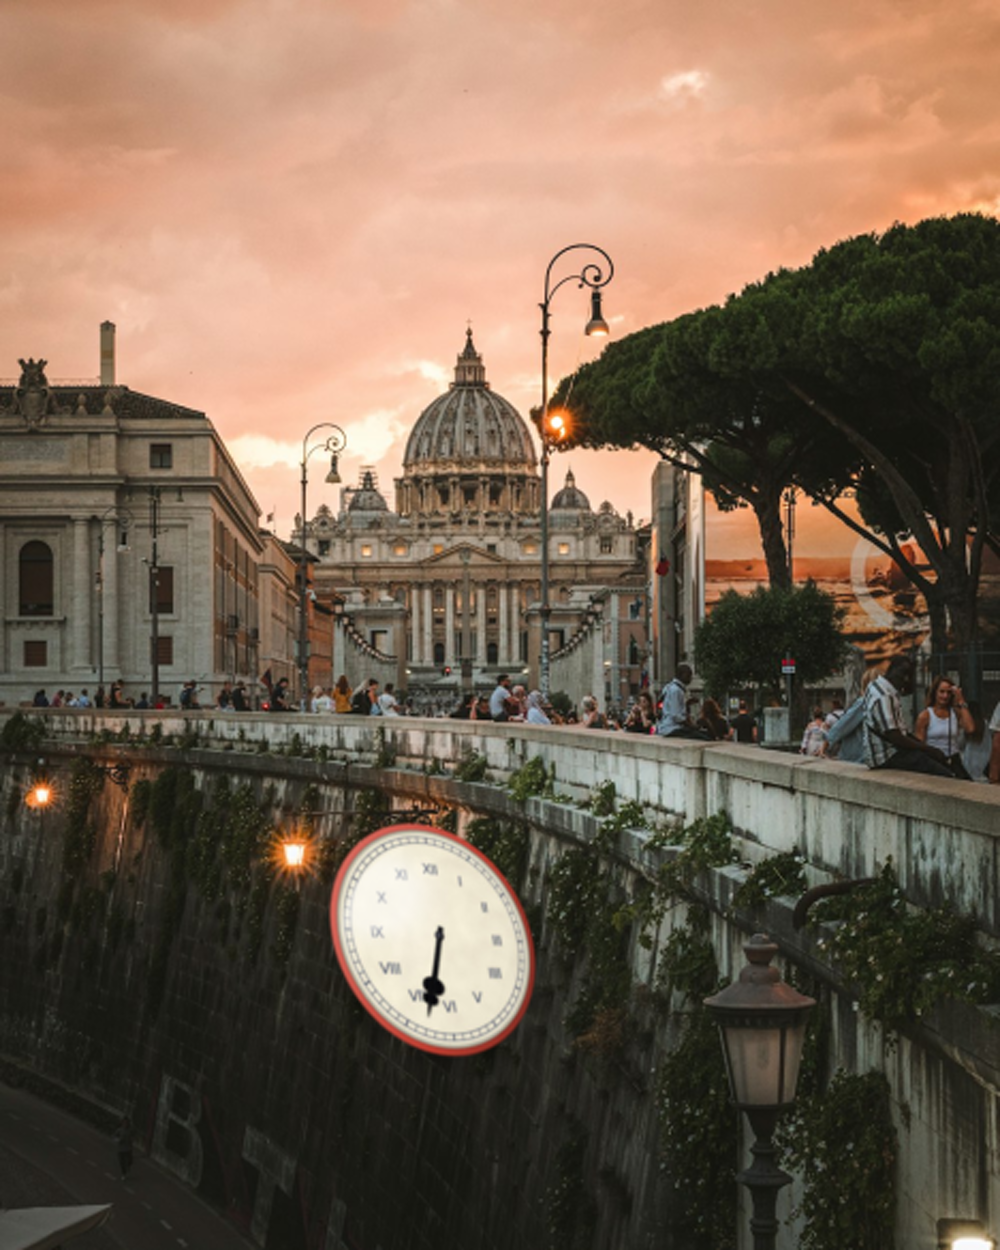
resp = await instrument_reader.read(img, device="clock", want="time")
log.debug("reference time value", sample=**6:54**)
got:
**6:33**
